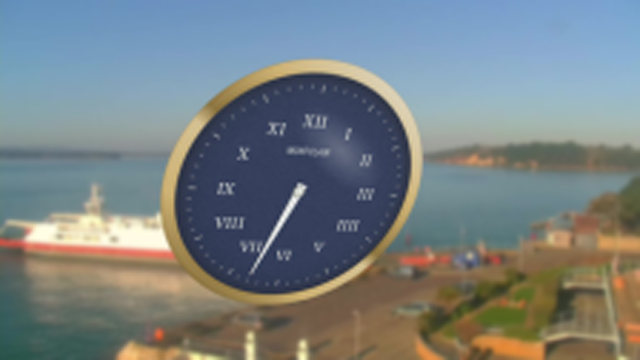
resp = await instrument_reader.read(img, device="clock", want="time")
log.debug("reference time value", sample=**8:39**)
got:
**6:33**
